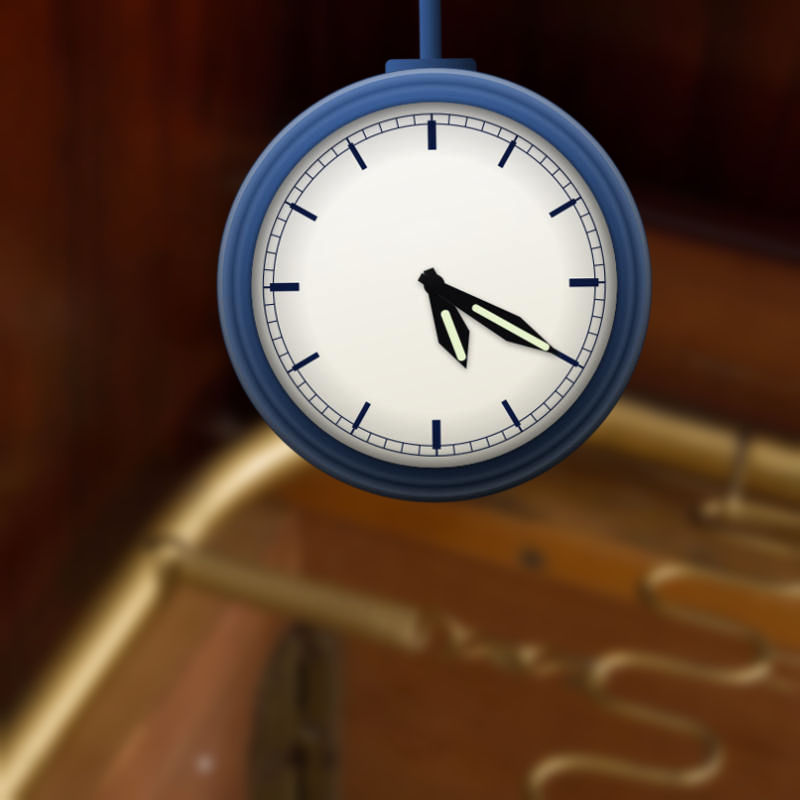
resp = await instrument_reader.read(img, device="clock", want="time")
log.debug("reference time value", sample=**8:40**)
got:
**5:20**
